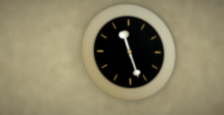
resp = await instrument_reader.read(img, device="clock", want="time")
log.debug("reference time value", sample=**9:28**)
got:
**11:27**
